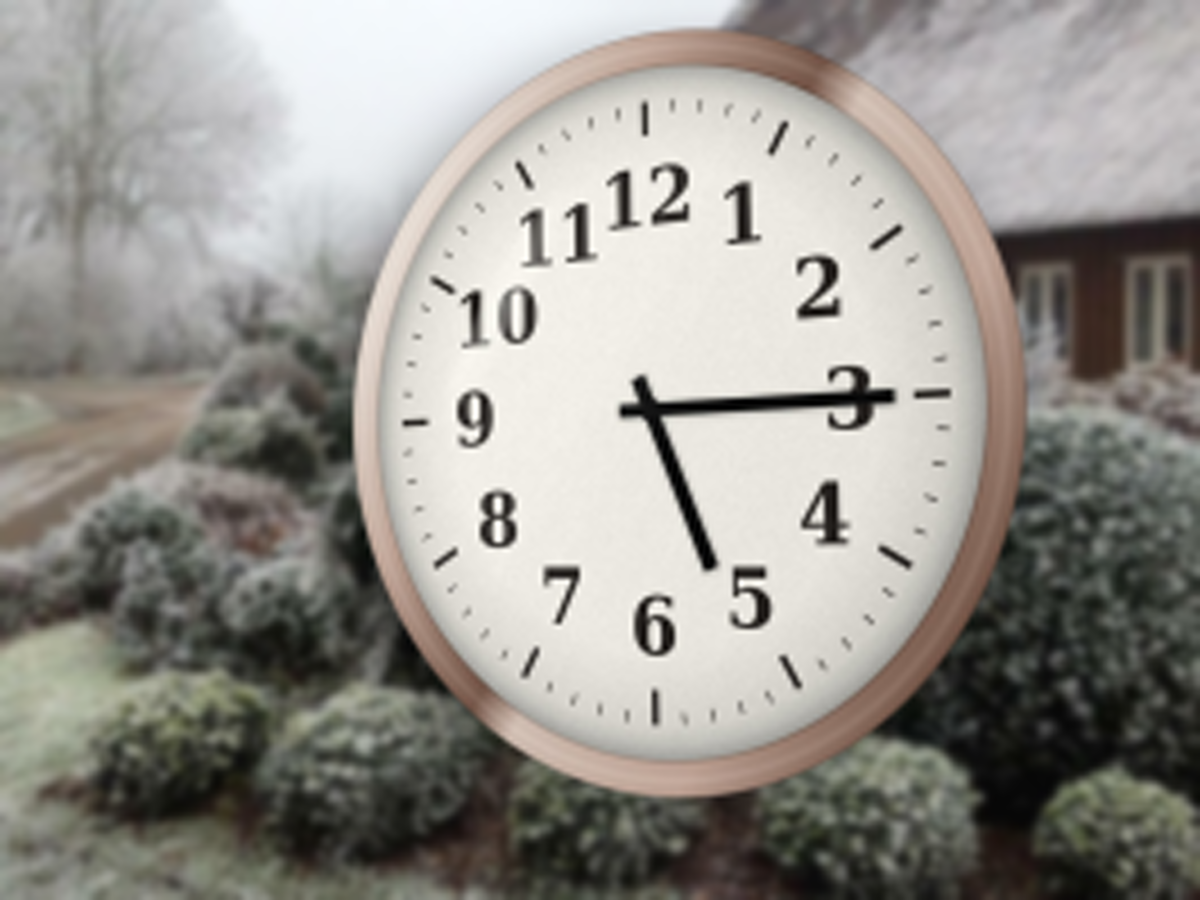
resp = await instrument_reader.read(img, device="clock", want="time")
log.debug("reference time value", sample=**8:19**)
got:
**5:15**
